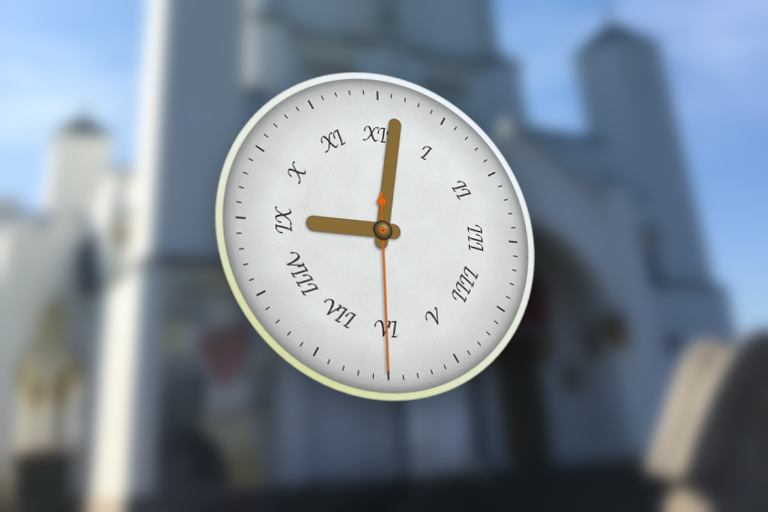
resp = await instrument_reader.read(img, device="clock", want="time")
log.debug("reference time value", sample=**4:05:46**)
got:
**9:01:30**
